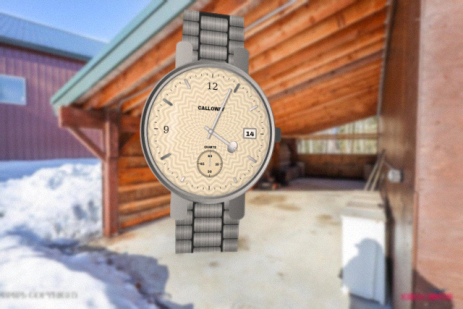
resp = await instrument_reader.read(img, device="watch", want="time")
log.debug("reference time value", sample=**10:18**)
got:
**4:04**
